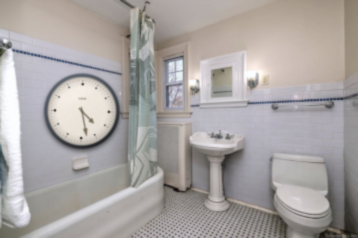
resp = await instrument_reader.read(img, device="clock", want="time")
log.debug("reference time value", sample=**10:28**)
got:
**4:28**
